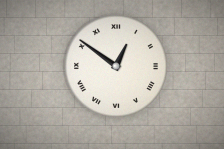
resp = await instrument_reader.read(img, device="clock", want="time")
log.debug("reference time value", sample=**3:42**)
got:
**12:51**
